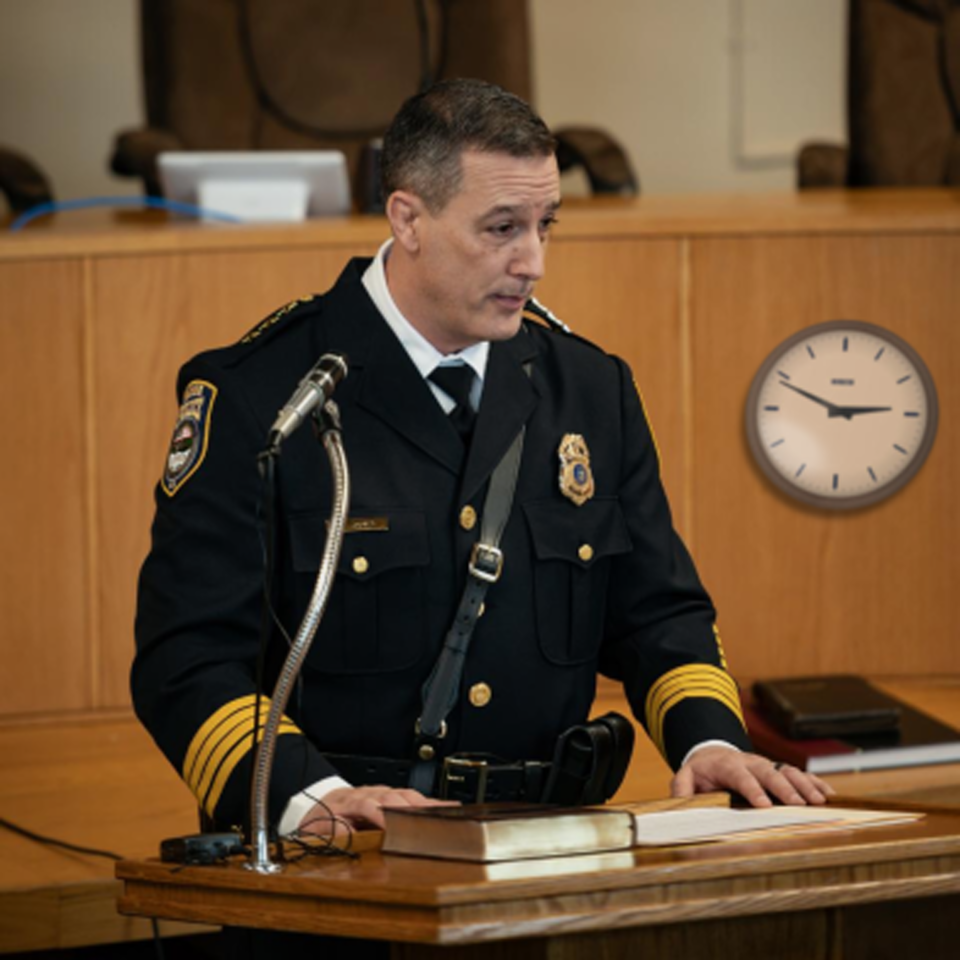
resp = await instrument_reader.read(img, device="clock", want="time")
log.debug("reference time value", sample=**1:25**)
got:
**2:49**
